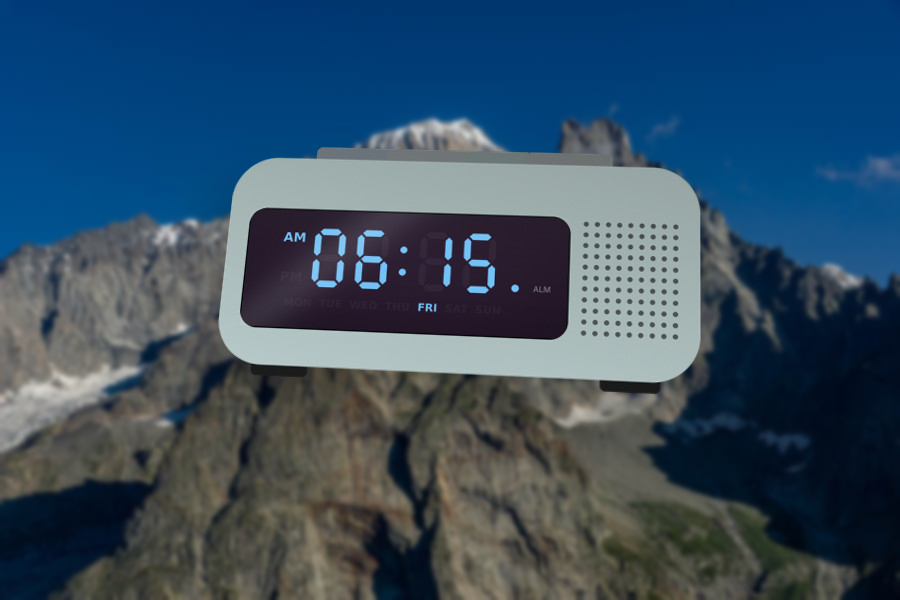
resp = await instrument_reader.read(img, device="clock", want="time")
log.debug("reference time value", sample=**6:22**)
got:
**6:15**
